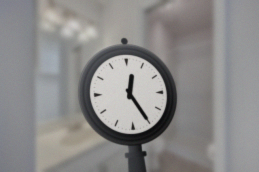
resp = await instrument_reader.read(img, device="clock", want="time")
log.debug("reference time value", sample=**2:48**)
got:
**12:25**
